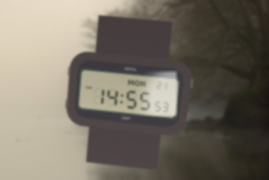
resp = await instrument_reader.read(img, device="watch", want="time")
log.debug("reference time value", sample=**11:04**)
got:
**14:55**
